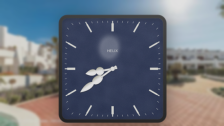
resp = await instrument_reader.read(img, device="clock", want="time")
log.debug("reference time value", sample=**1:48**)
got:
**8:39**
